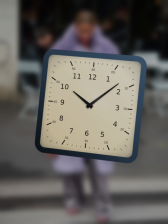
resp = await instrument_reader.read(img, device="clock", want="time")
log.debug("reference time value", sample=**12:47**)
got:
**10:08**
